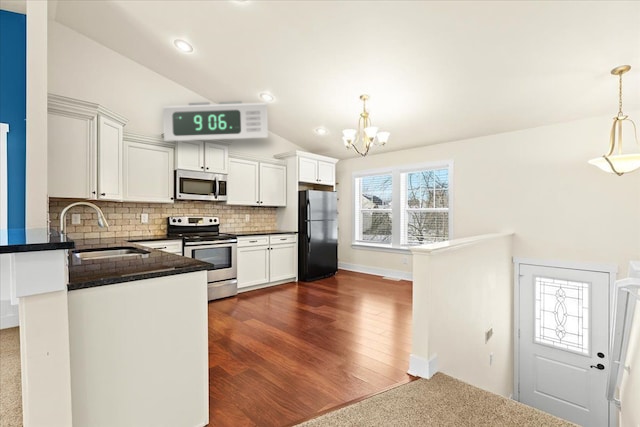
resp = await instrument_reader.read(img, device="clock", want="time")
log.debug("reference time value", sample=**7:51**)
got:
**9:06**
